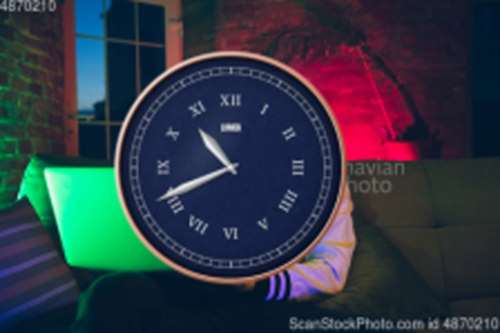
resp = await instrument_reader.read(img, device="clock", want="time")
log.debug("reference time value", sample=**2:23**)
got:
**10:41**
